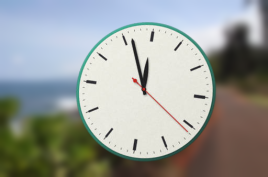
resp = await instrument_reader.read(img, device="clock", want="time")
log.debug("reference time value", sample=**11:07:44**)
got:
**11:56:21**
